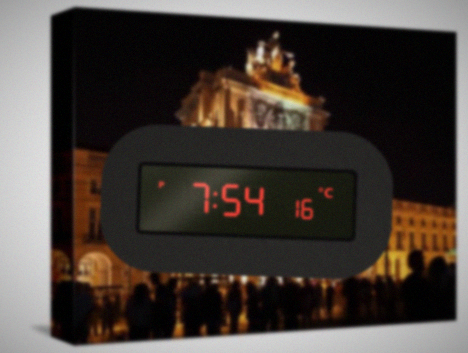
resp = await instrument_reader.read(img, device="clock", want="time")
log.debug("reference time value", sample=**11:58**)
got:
**7:54**
